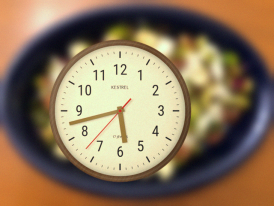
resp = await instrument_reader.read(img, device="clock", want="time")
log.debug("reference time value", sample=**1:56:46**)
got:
**5:42:37**
